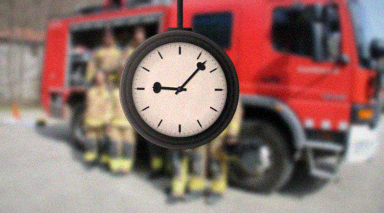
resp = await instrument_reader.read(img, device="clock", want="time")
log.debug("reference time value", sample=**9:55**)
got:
**9:07**
